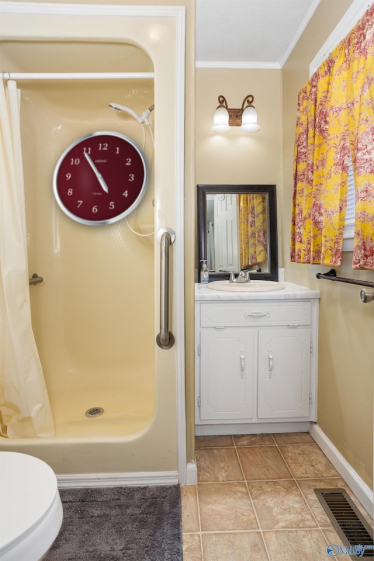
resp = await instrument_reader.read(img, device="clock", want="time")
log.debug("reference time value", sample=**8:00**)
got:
**4:54**
